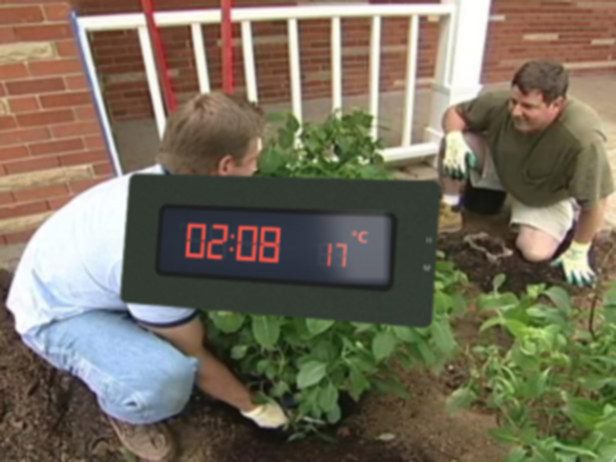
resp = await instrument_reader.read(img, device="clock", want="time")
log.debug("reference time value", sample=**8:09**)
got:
**2:08**
